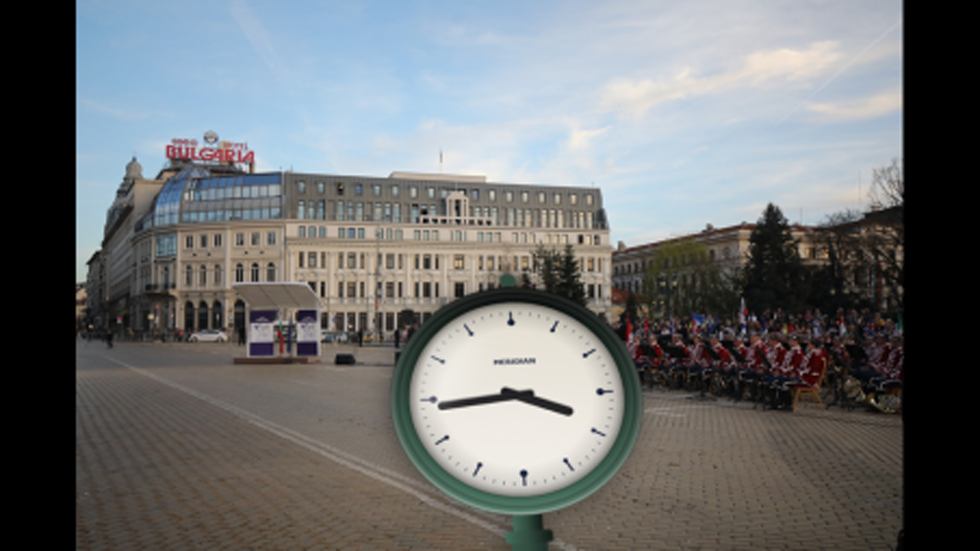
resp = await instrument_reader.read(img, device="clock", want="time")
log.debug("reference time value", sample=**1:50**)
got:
**3:44**
